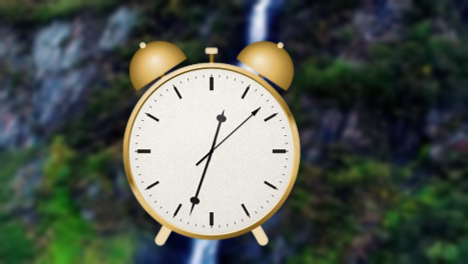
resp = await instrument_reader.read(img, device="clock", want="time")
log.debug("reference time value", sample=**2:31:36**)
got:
**12:33:08**
